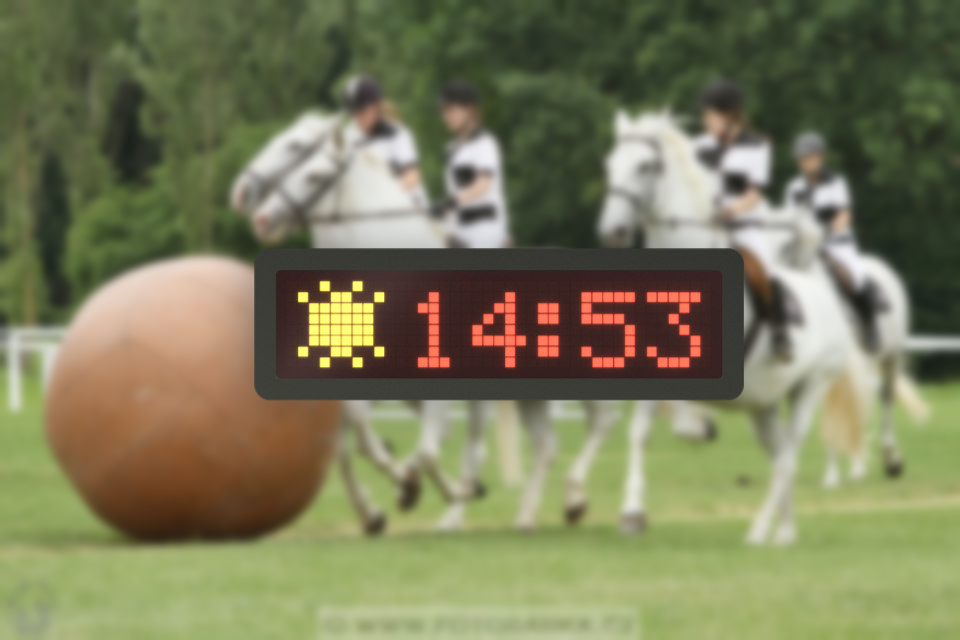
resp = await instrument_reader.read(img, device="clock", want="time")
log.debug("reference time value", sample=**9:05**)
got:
**14:53**
